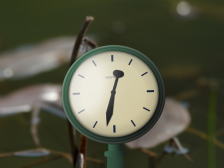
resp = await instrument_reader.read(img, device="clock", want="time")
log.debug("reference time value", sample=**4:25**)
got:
**12:32**
